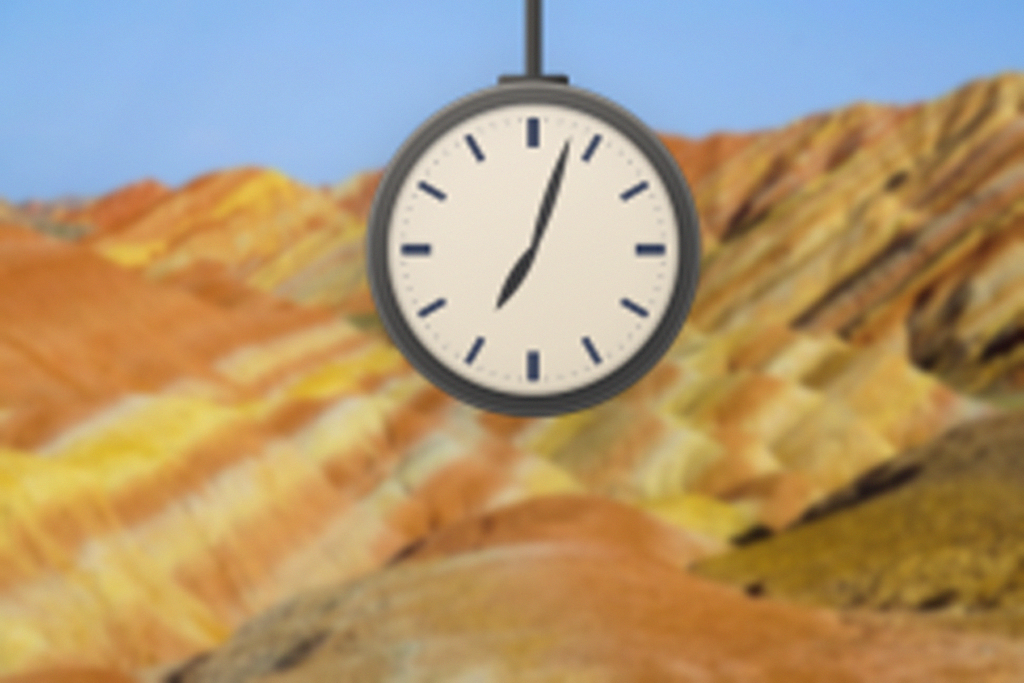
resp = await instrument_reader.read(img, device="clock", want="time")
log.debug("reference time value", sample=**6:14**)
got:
**7:03**
